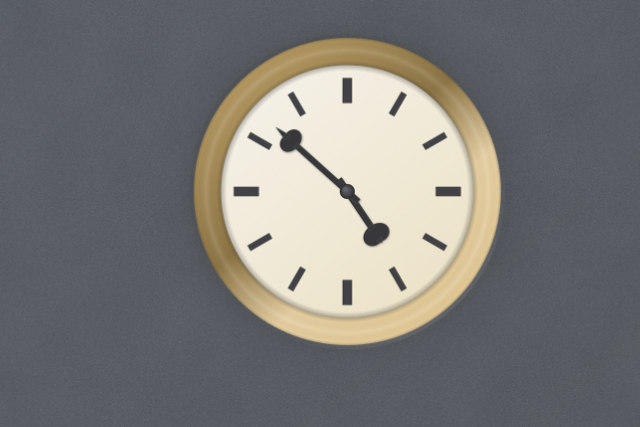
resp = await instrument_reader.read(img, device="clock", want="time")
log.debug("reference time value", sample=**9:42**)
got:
**4:52**
